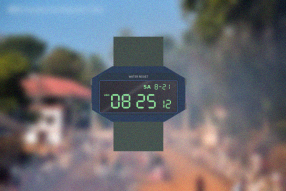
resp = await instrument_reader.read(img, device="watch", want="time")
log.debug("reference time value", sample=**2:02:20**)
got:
**8:25:12**
